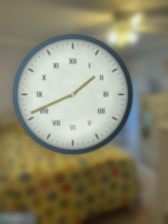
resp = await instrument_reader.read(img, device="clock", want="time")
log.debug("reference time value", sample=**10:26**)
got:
**1:41**
